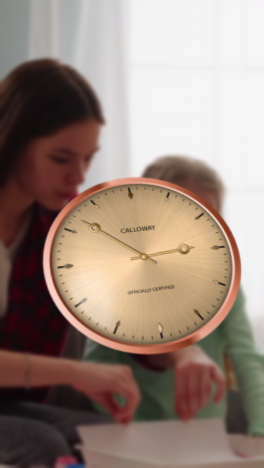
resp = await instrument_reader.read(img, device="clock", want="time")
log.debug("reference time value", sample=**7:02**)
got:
**2:52**
